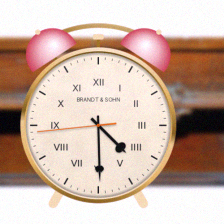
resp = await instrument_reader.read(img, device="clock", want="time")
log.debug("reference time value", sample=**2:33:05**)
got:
**4:29:44**
